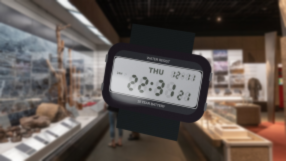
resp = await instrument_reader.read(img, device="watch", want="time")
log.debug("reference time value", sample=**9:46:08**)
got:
**22:31:21**
